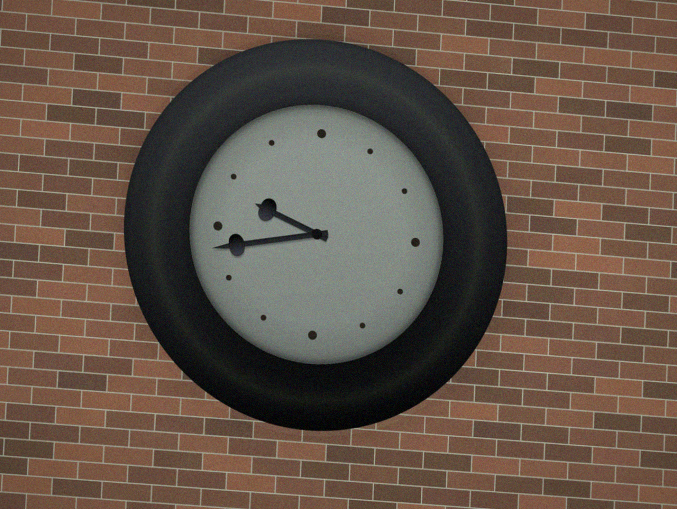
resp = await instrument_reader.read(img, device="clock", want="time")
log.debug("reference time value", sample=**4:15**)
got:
**9:43**
